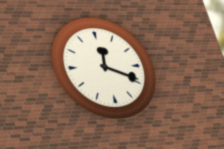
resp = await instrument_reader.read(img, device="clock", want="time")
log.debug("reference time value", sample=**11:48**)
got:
**12:19**
